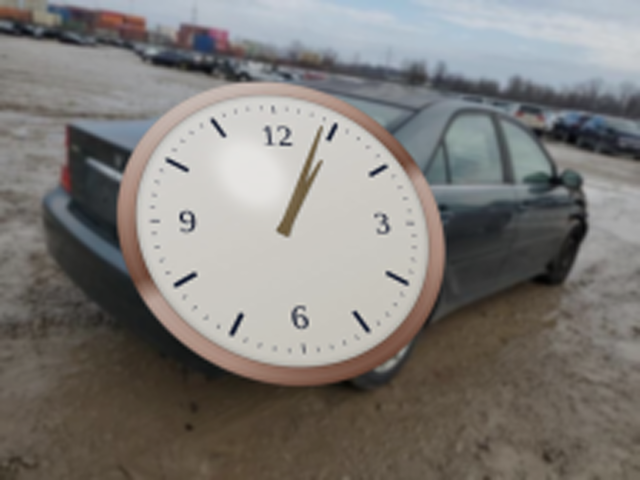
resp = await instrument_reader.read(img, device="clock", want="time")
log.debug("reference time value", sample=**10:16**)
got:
**1:04**
